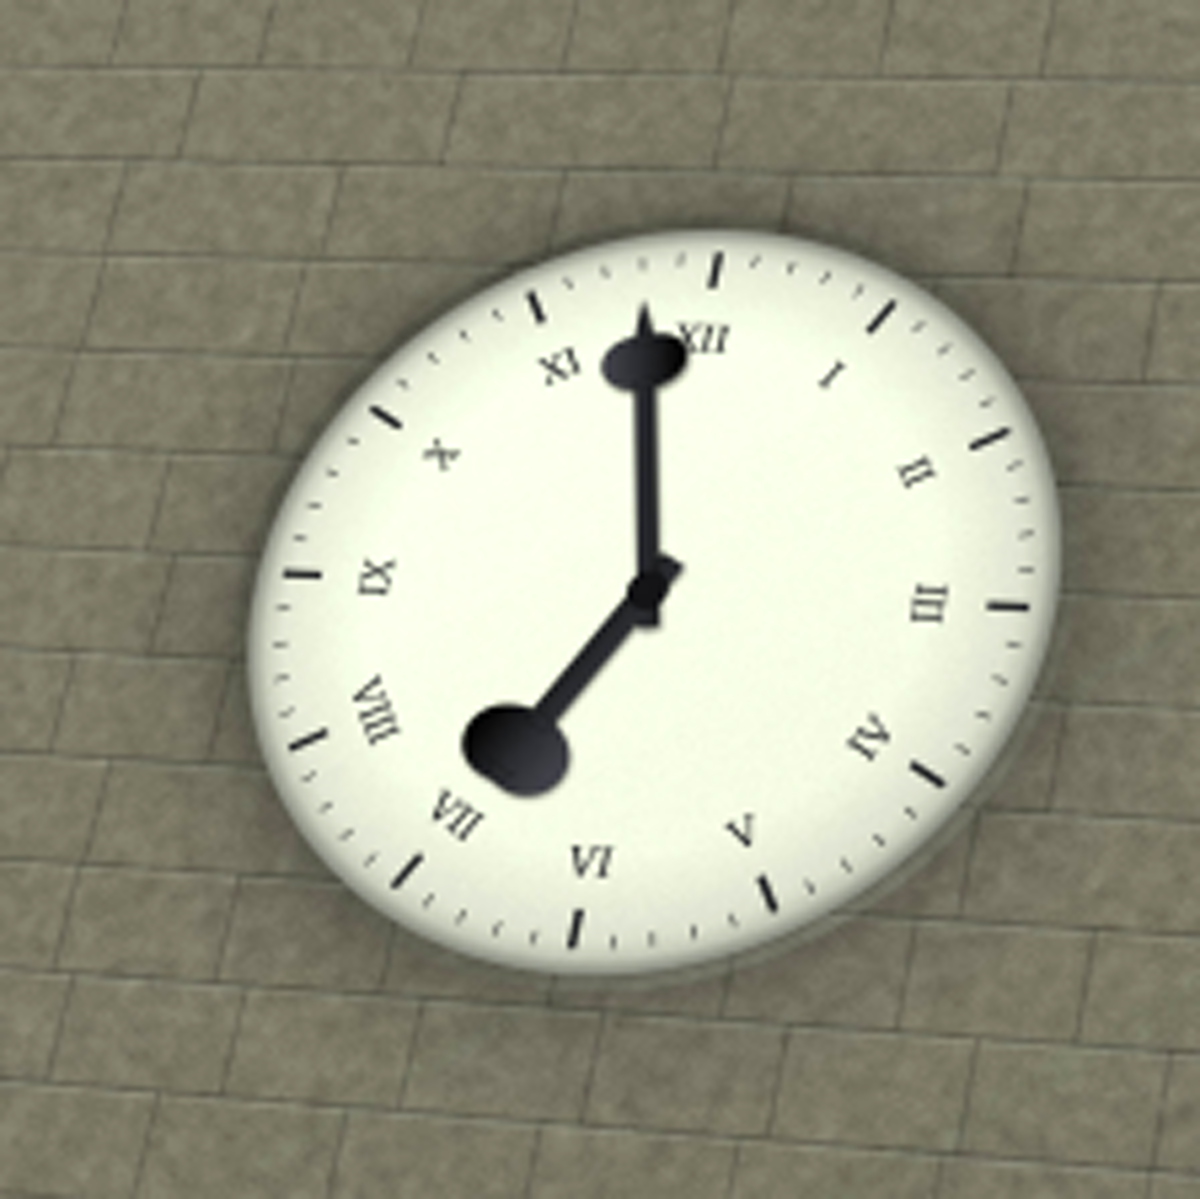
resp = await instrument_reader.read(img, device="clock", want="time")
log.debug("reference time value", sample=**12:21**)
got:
**6:58**
